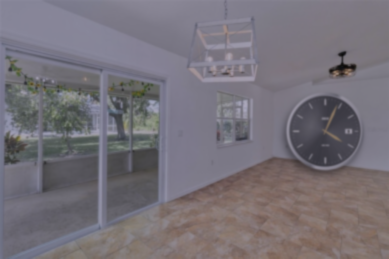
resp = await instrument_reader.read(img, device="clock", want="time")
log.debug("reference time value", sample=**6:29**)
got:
**4:04**
